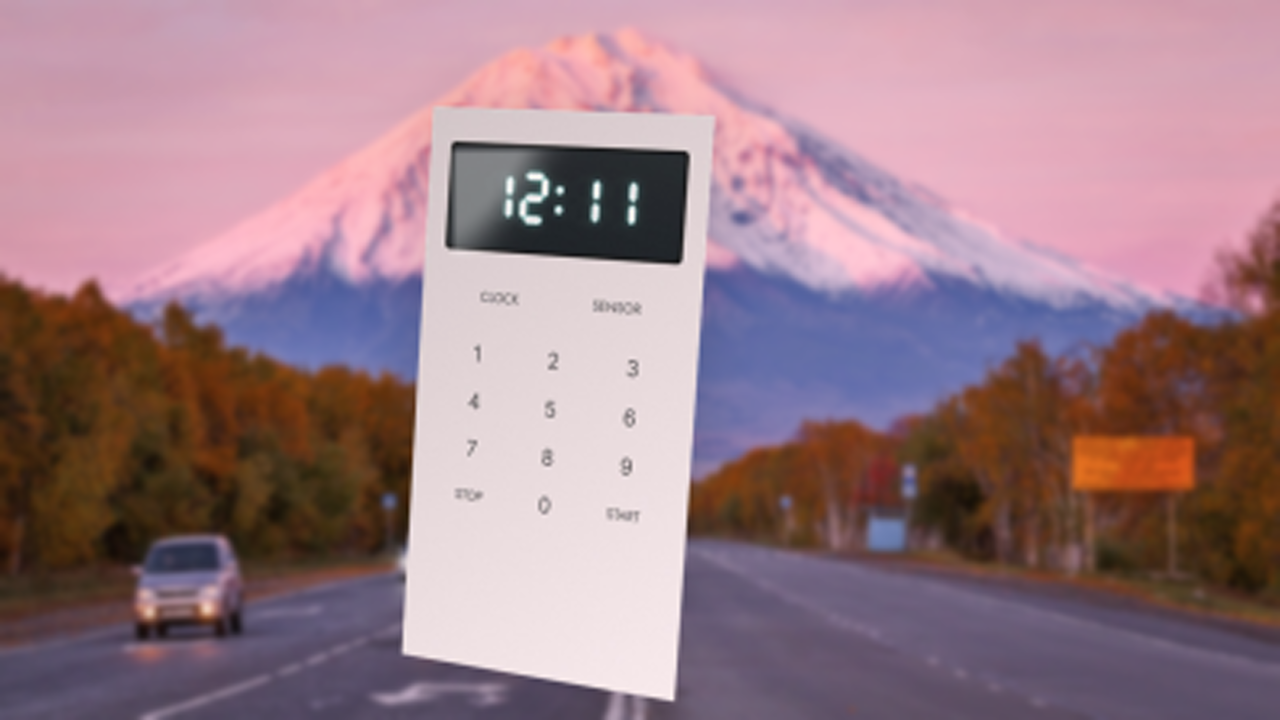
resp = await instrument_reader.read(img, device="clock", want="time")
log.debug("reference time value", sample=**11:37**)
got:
**12:11**
